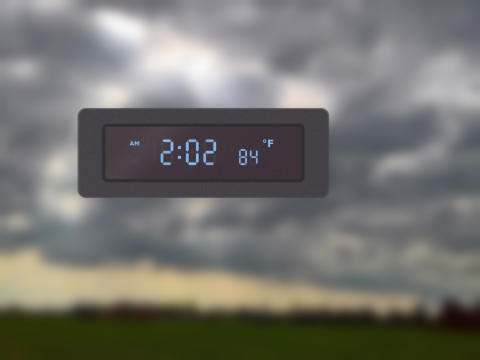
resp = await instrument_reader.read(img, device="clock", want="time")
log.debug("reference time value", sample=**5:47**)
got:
**2:02**
